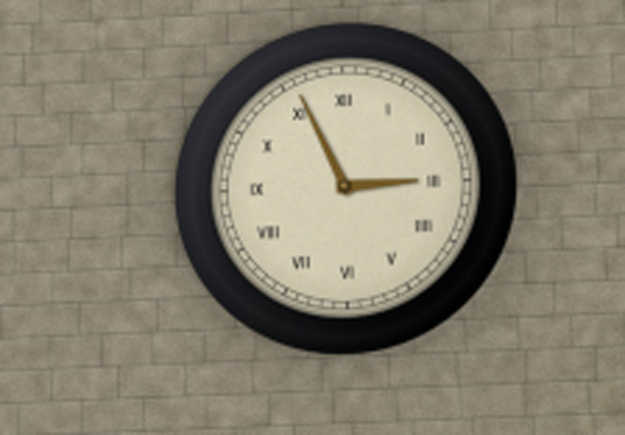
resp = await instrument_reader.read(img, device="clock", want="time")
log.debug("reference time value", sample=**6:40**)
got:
**2:56**
